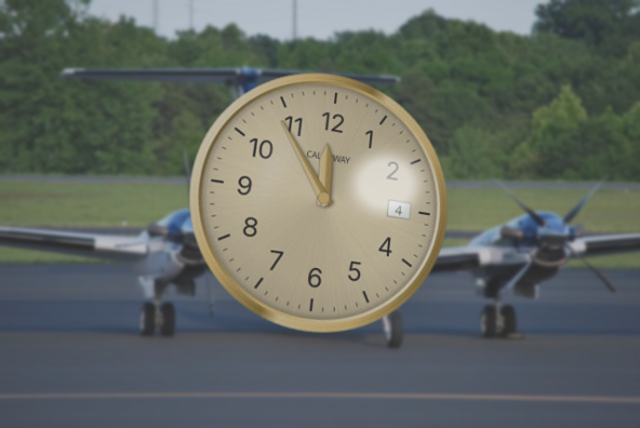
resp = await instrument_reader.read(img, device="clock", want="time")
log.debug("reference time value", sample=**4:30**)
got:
**11:54**
